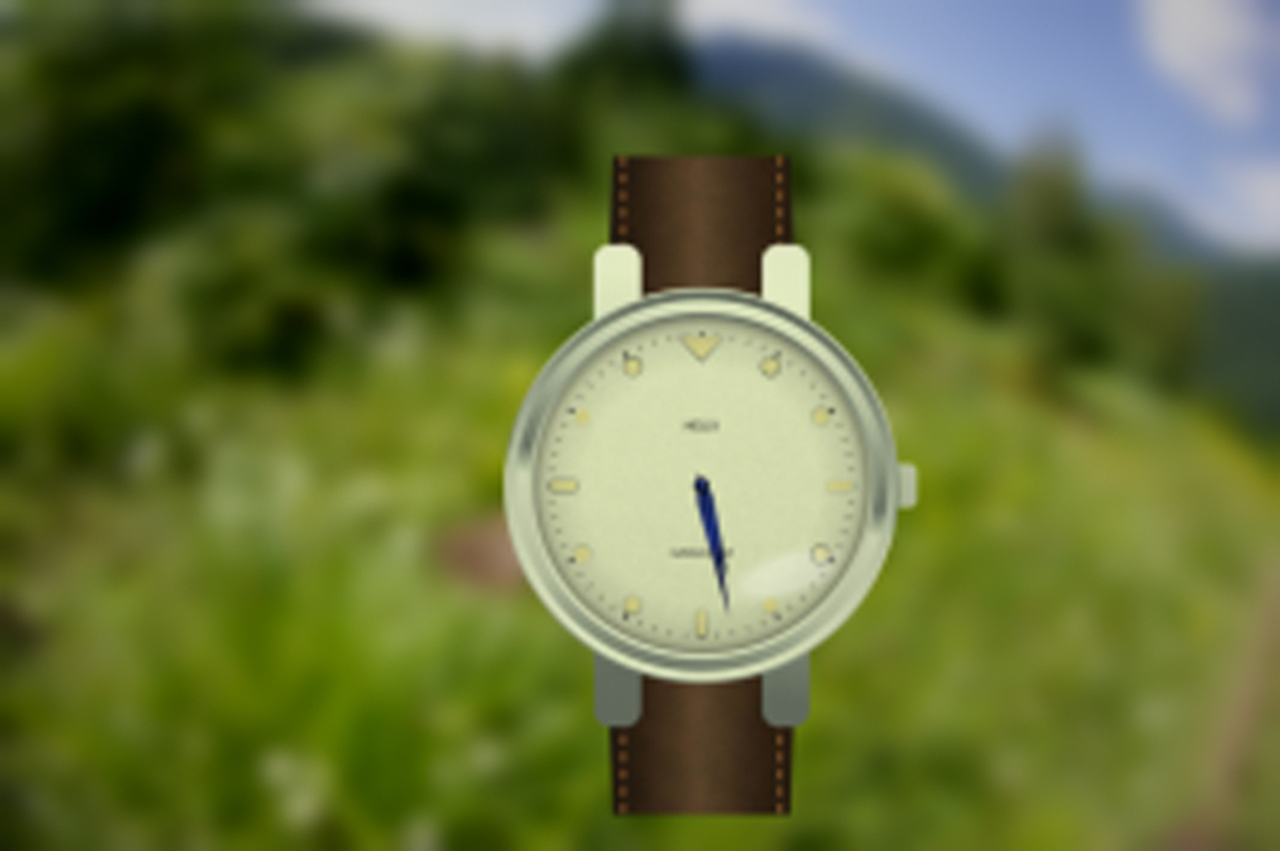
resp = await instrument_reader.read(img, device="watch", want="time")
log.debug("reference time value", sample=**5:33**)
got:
**5:28**
